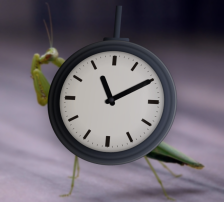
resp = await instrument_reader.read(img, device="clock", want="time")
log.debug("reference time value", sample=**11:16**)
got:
**11:10**
